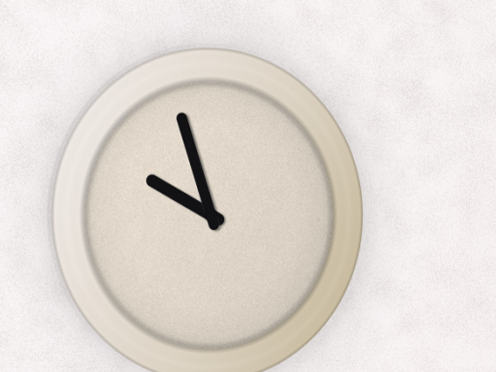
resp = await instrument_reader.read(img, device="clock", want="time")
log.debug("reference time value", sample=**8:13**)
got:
**9:57**
